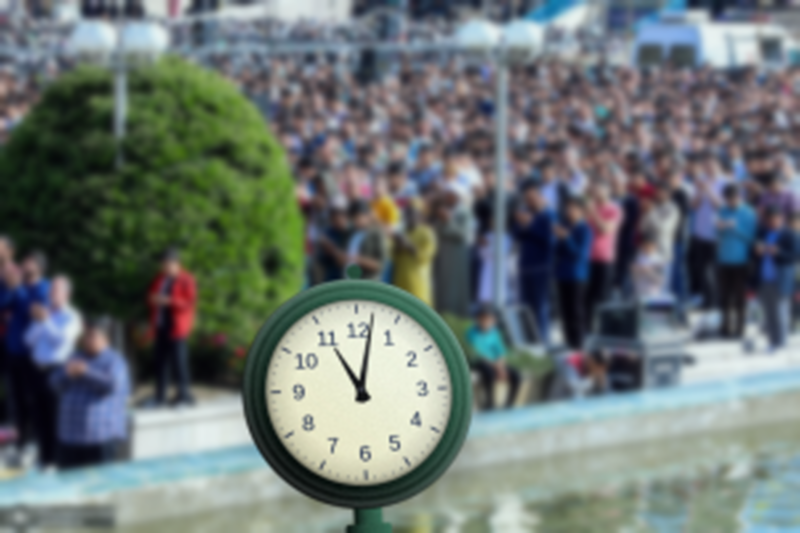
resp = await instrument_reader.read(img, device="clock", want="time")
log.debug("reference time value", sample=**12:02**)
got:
**11:02**
